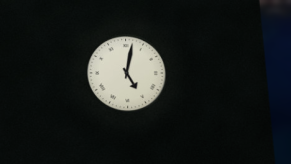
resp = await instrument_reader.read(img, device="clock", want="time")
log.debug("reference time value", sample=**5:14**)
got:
**5:02**
